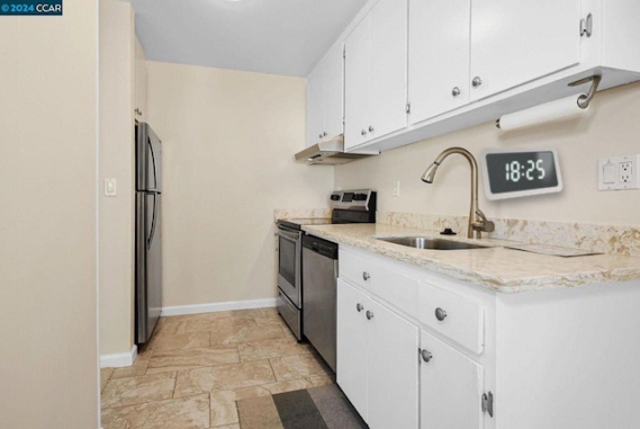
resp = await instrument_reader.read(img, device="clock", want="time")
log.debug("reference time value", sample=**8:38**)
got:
**18:25**
